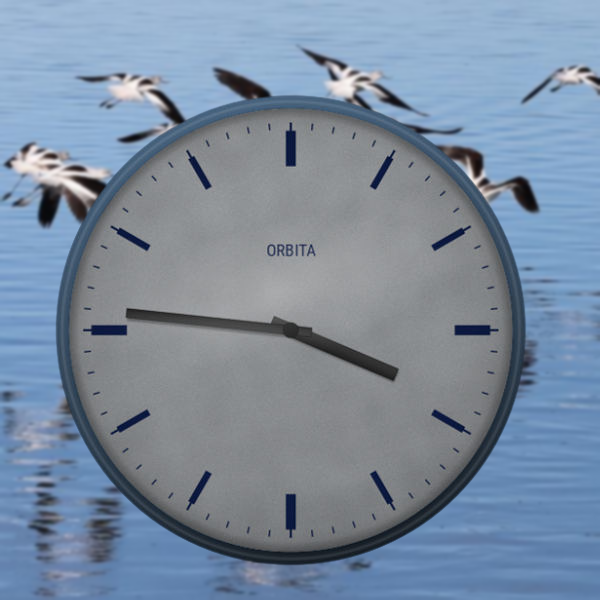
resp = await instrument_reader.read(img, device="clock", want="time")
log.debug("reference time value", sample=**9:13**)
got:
**3:46**
